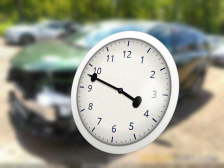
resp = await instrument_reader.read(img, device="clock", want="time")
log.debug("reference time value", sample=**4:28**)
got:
**3:48**
